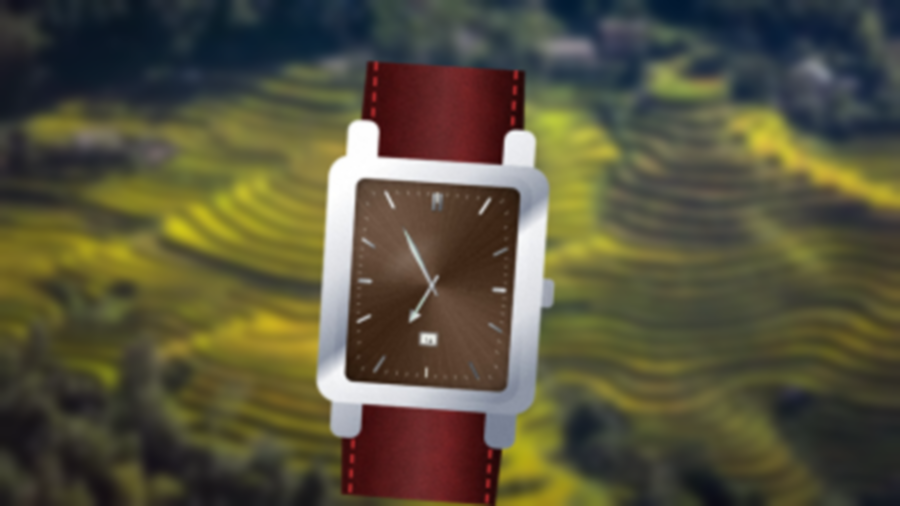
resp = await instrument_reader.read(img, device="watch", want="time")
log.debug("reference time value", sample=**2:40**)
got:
**6:55**
